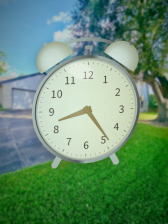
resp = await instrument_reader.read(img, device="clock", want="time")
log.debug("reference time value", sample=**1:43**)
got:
**8:24**
